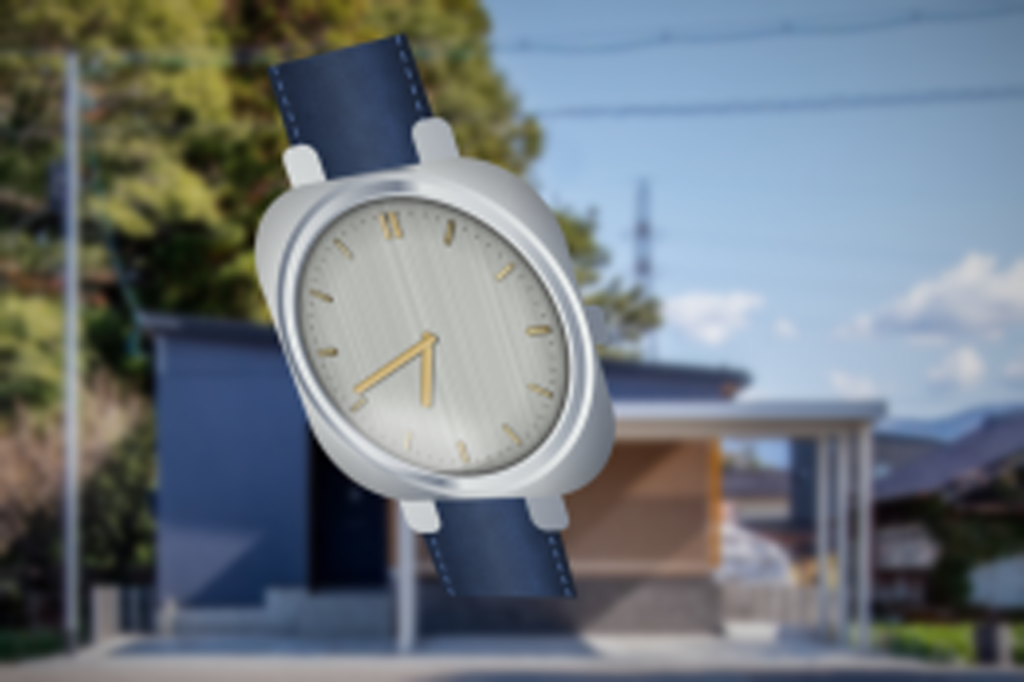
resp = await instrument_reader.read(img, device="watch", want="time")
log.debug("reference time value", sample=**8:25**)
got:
**6:41**
